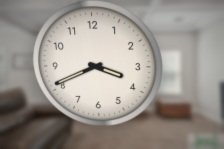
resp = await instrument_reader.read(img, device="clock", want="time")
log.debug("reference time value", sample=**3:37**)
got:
**3:41**
